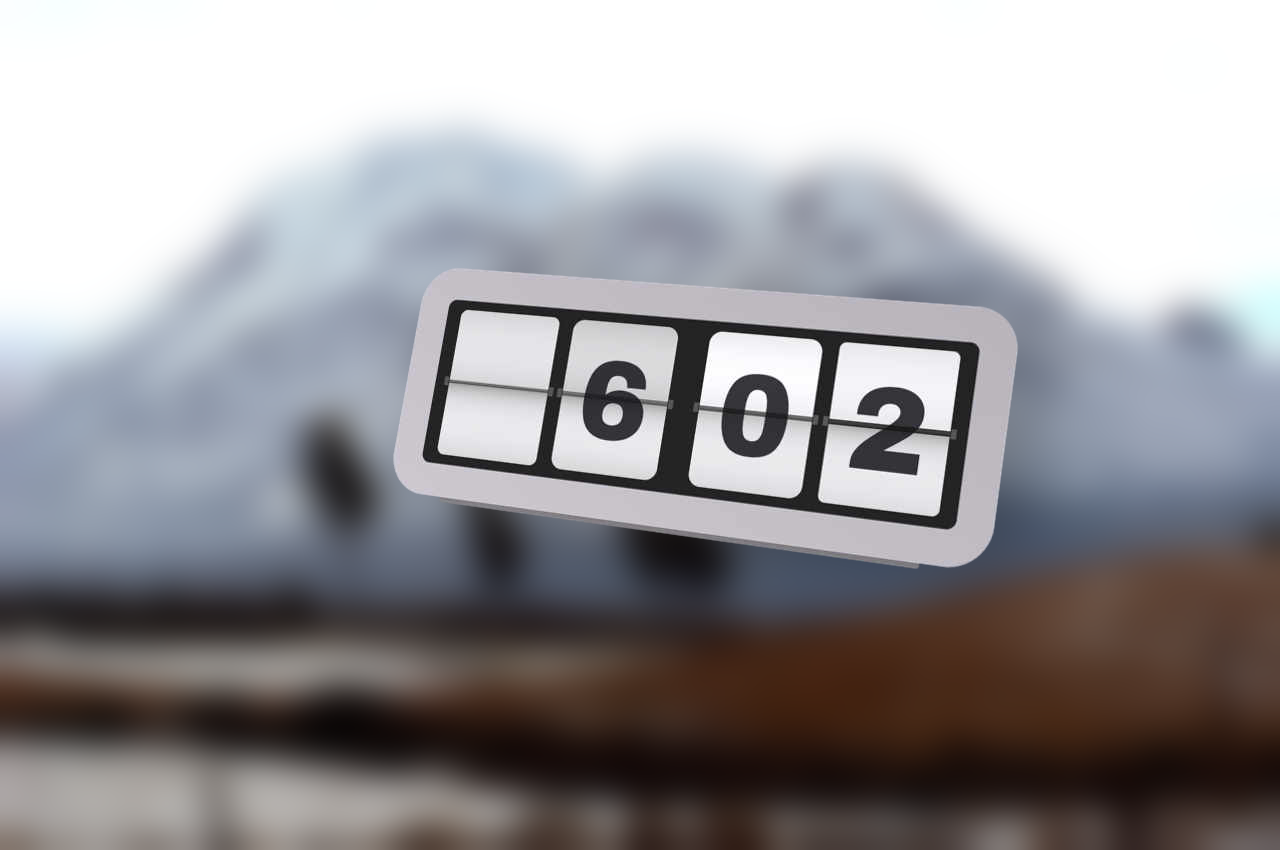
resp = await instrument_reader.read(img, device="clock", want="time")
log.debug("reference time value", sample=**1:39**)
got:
**6:02**
